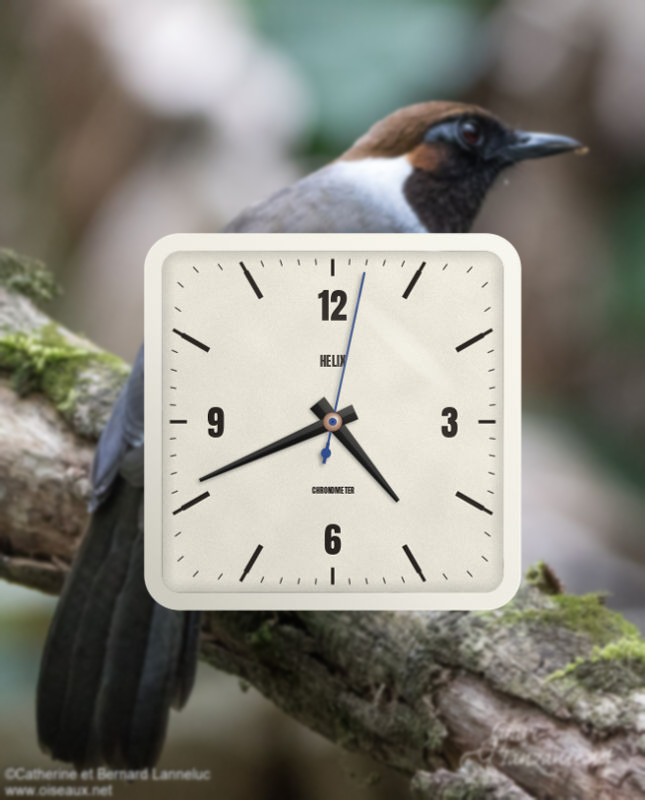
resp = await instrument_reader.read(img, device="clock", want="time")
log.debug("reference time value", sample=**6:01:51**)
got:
**4:41:02**
